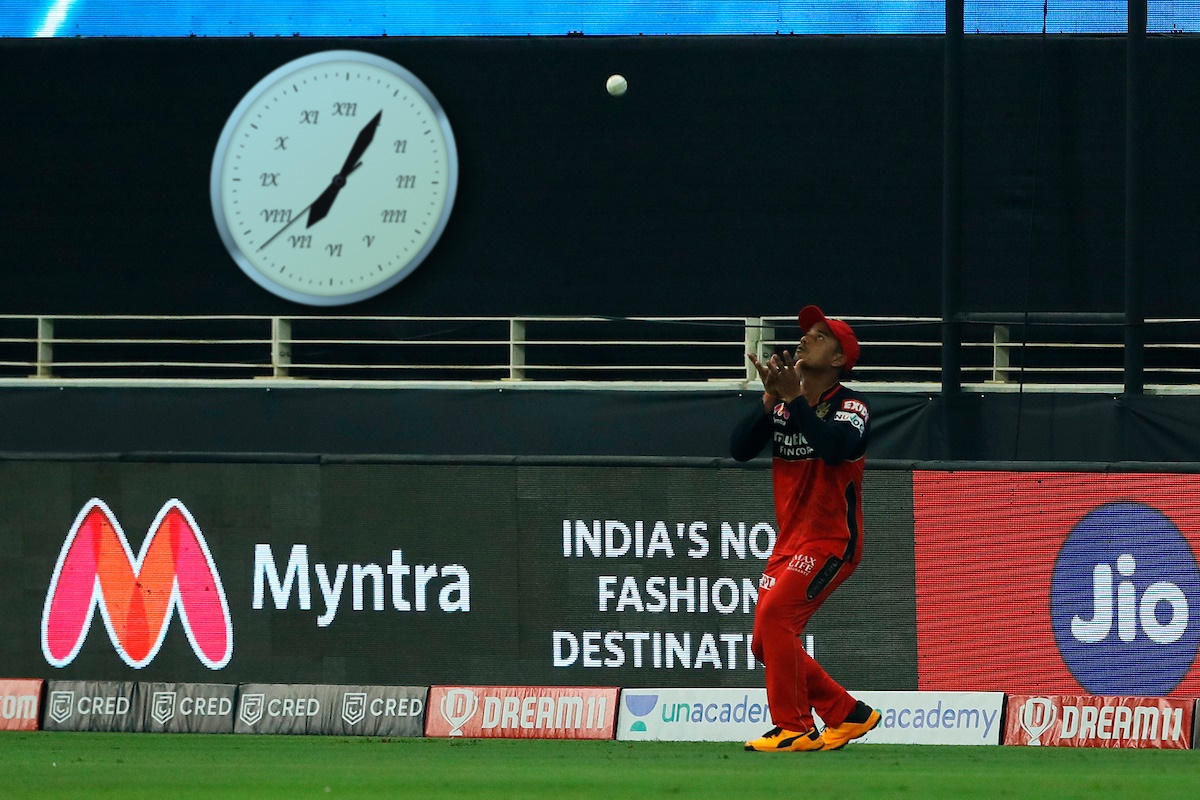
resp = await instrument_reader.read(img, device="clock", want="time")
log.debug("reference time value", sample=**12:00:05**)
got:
**7:04:38**
